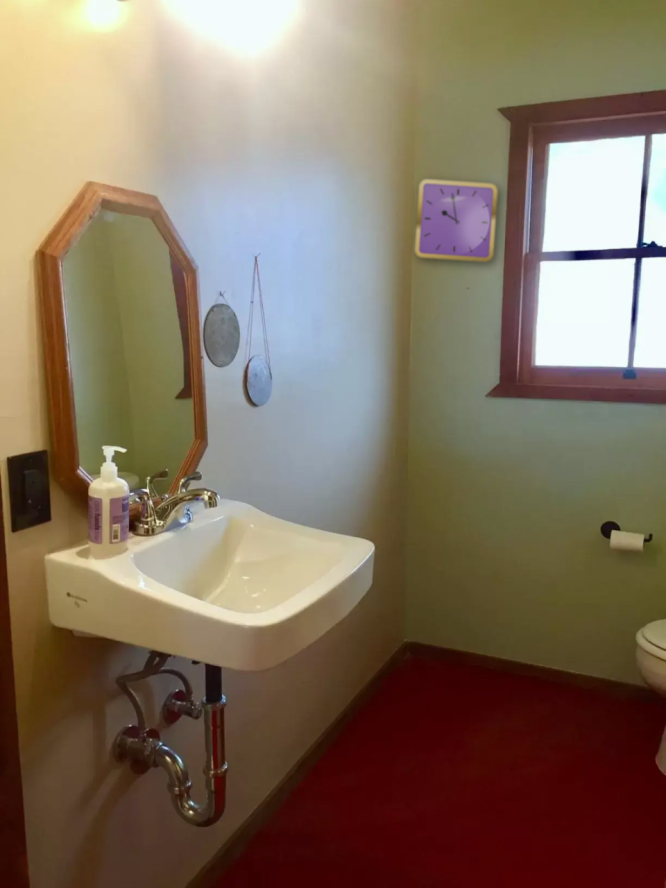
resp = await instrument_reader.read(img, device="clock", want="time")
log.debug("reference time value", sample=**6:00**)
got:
**9:58**
